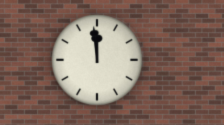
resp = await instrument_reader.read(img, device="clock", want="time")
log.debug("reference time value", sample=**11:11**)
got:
**11:59**
